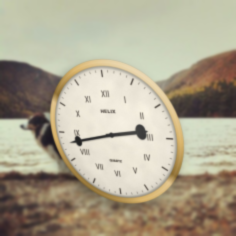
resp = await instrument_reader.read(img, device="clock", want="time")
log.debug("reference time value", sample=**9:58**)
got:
**2:43**
